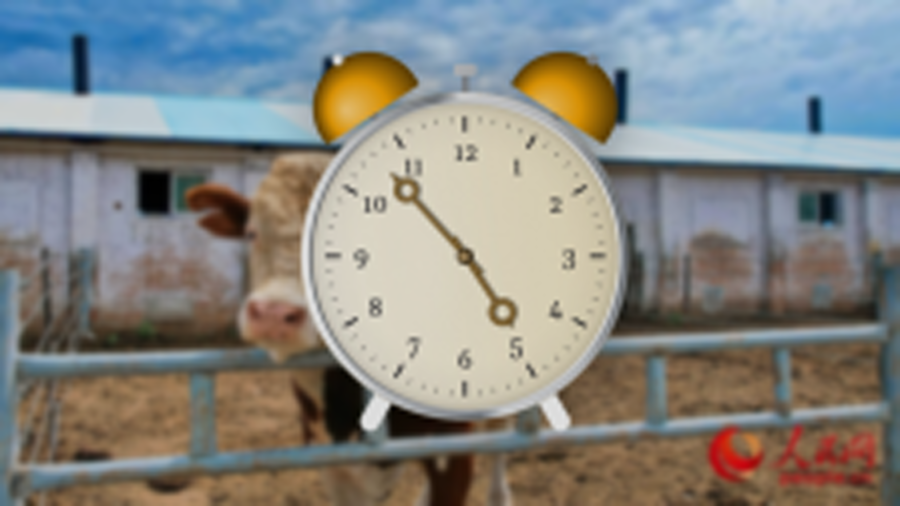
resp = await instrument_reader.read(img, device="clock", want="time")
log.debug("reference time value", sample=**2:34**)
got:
**4:53**
